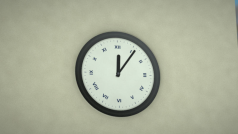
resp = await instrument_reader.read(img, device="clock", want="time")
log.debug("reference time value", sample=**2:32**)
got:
**12:06**
